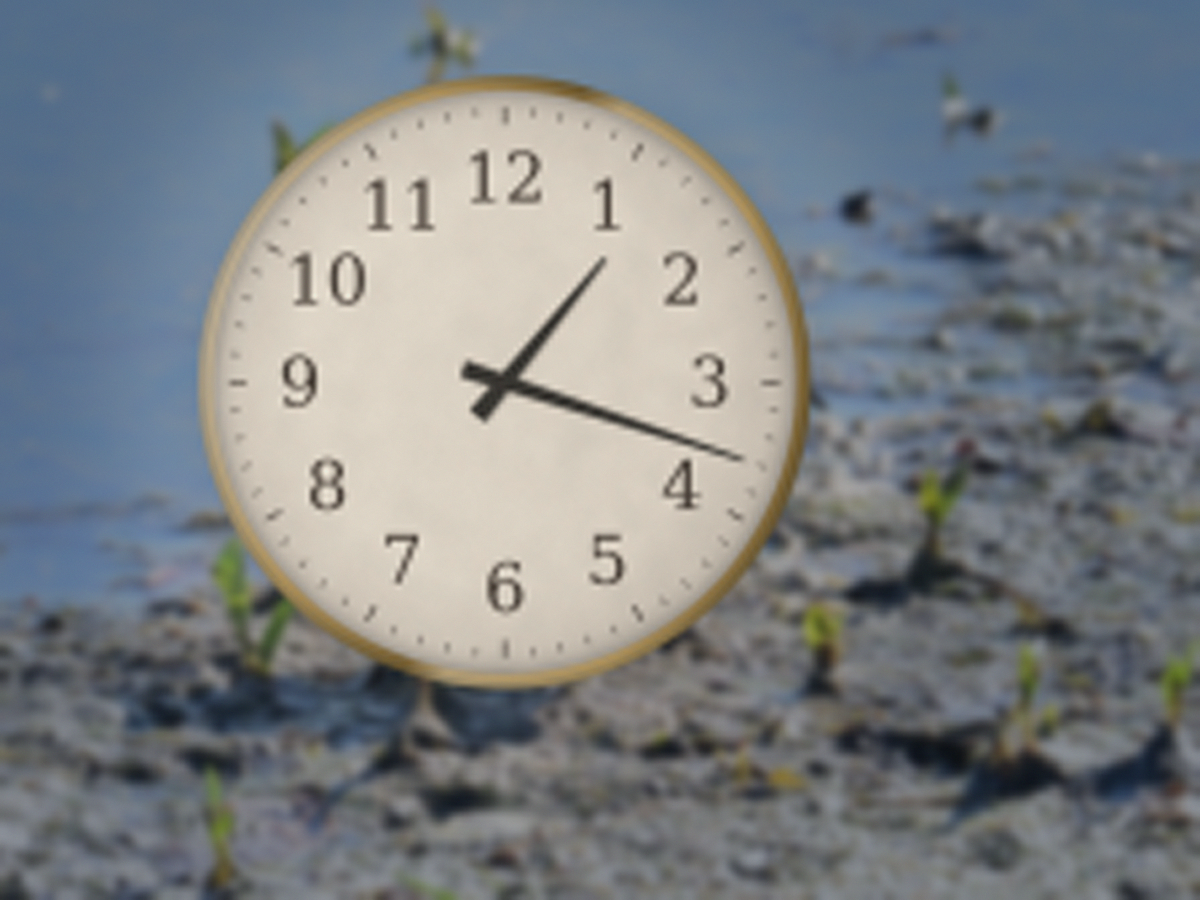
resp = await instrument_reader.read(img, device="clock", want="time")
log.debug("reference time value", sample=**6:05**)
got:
**1:18**
